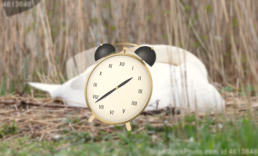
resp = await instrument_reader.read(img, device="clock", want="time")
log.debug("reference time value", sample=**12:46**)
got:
**1:38**
